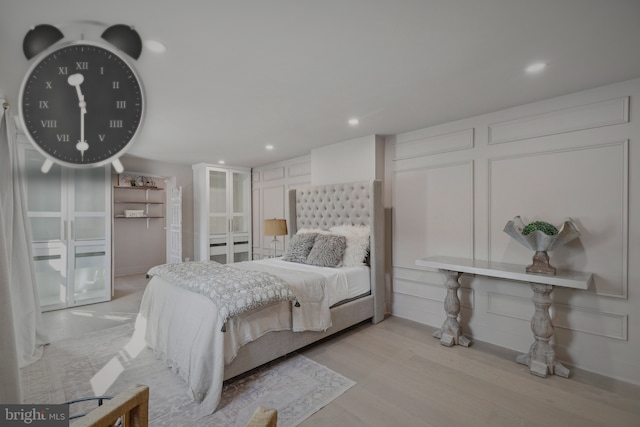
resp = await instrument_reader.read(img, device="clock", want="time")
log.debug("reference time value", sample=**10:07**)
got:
**11:30**
